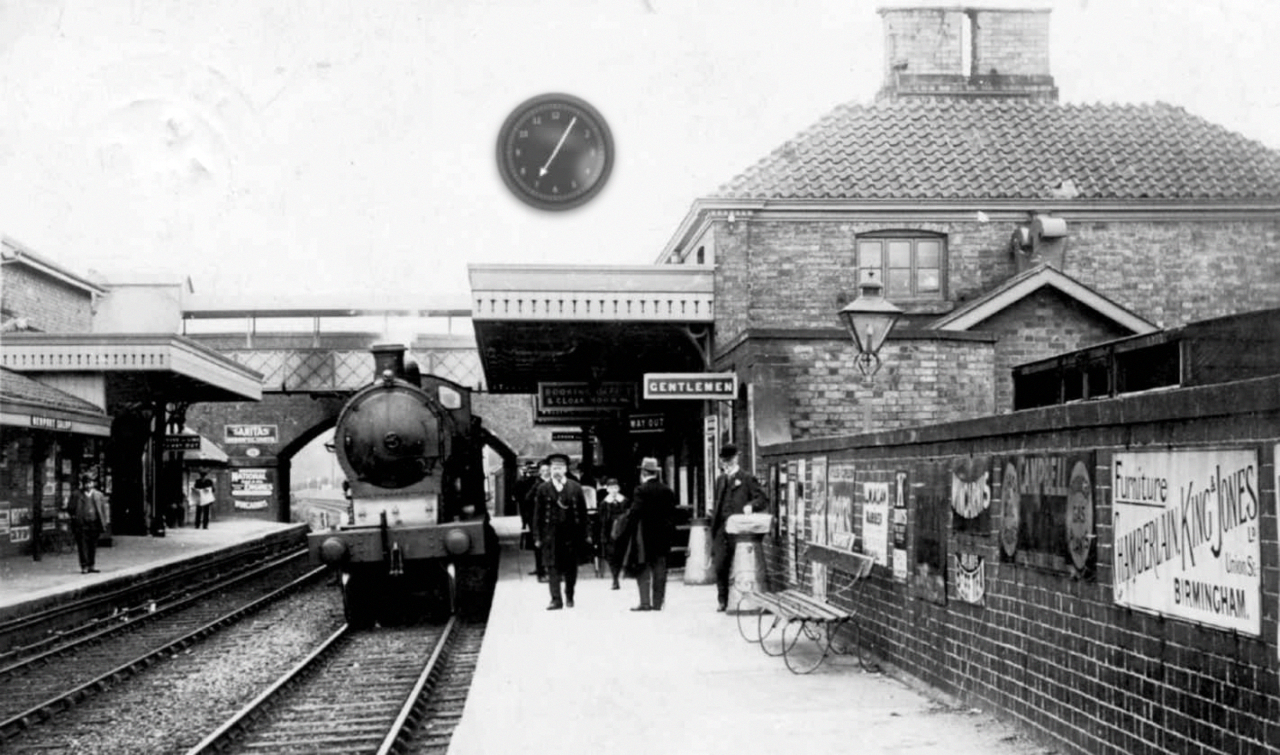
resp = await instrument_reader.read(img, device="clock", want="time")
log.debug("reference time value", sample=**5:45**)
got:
**7:05**
